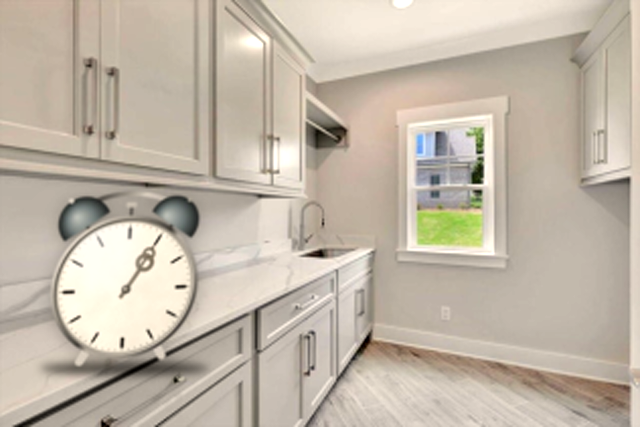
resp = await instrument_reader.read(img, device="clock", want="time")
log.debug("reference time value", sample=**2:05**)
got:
**1:05**
